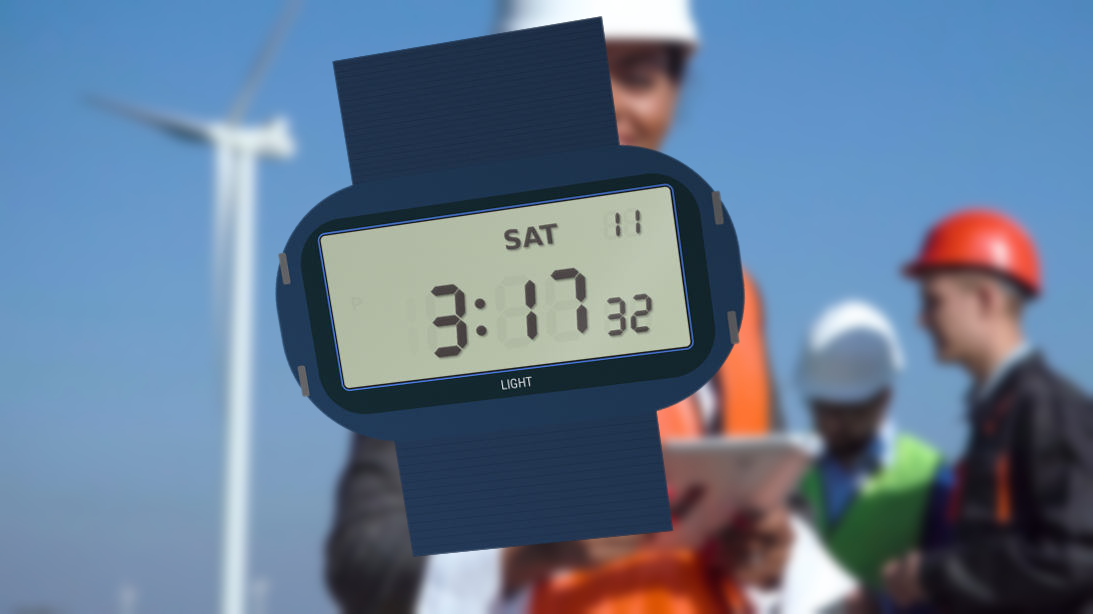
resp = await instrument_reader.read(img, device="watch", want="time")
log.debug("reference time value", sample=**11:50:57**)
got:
**3:17:32**
